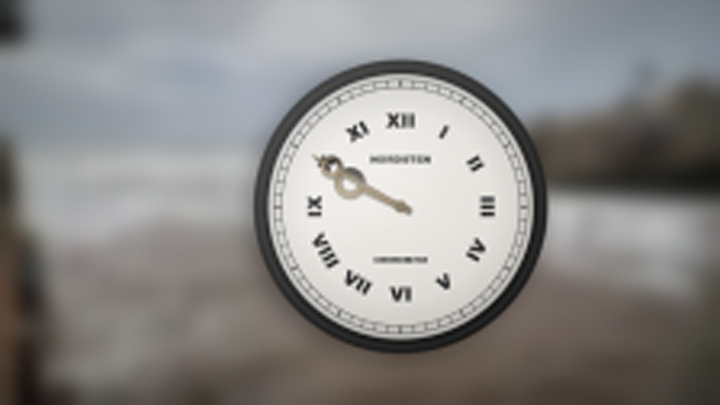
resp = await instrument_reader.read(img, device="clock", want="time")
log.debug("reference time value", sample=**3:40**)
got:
**9:50**
